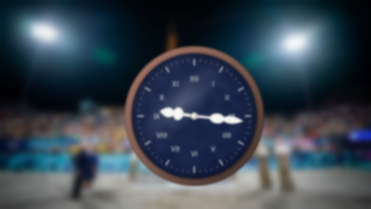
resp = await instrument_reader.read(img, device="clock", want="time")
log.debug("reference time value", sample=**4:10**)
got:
**9:16**
